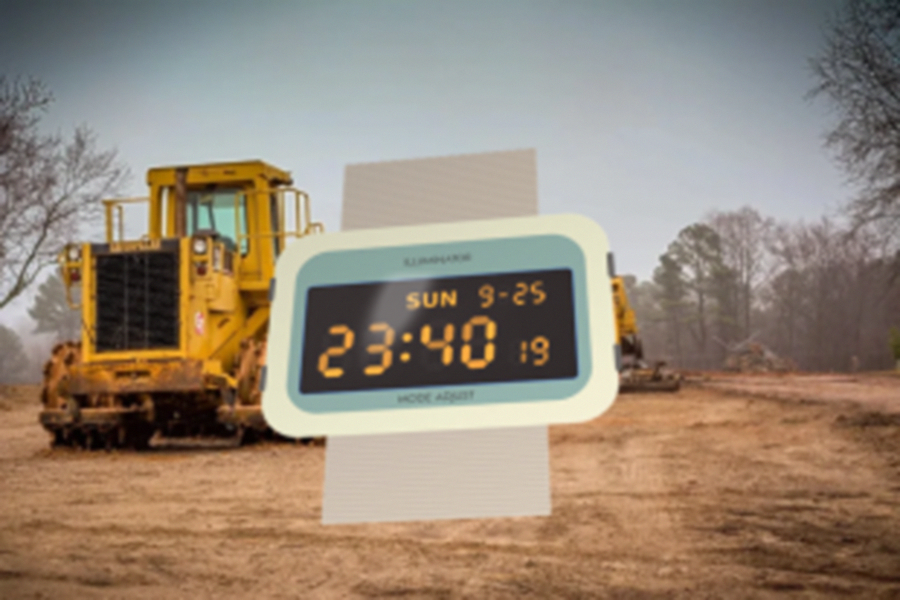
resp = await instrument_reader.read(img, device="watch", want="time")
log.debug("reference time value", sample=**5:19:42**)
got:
**23:40:19**
